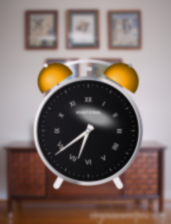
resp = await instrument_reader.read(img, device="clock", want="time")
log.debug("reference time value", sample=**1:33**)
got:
**6:39**
